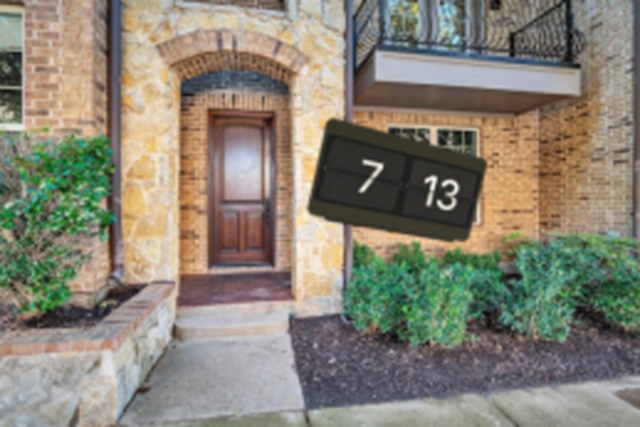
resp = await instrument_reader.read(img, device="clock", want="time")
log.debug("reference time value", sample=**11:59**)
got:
**7:13**
